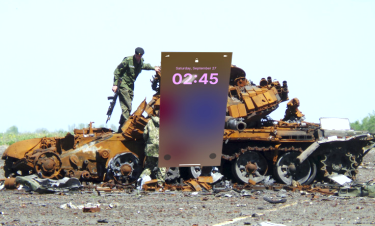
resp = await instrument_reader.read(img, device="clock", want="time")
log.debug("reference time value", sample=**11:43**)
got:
**2:45**
